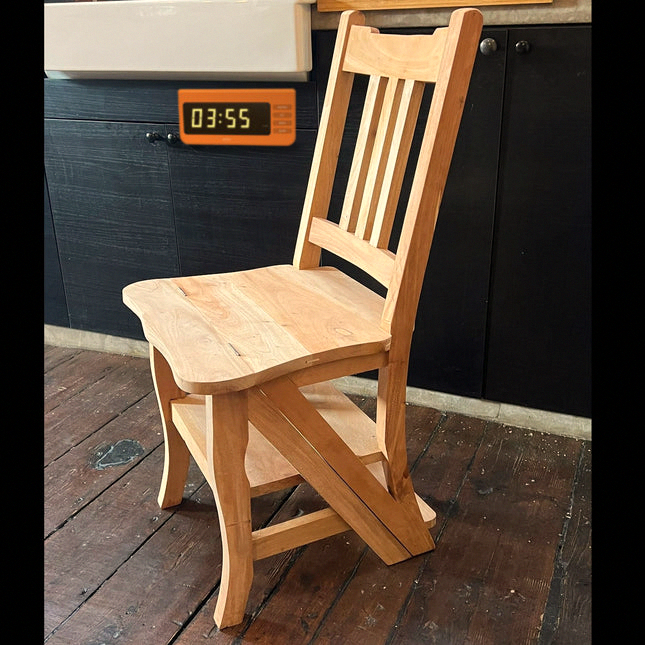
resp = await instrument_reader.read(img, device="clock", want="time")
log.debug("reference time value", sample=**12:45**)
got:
**3:55**
